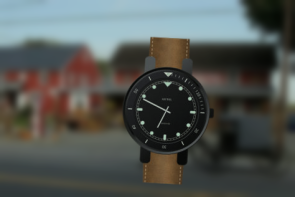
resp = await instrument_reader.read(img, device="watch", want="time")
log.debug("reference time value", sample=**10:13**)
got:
**6:49**
